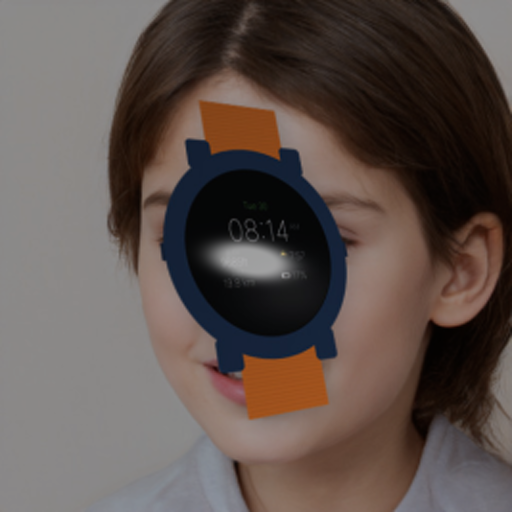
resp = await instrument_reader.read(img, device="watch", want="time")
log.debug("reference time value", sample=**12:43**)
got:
**8:14**
